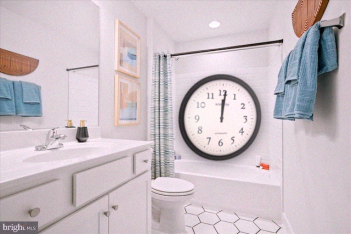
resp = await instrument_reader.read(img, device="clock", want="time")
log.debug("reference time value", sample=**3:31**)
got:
**12:01**
